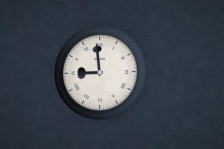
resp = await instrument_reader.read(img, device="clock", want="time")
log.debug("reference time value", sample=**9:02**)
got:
**8:59**
